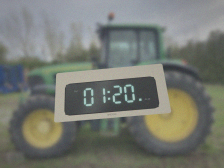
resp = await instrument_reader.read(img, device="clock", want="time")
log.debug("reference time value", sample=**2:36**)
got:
**1:20**
